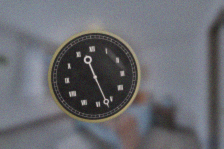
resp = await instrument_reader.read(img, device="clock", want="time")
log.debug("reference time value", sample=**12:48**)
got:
**11:27**
